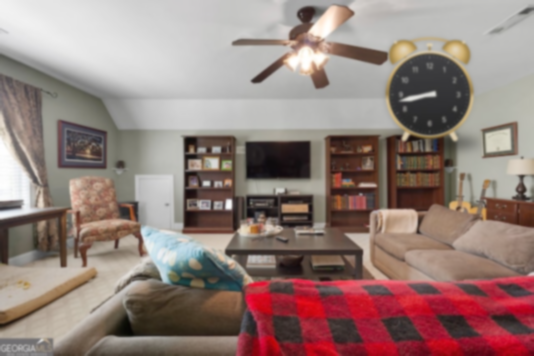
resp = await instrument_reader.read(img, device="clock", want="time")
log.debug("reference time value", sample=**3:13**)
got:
**8:43**
